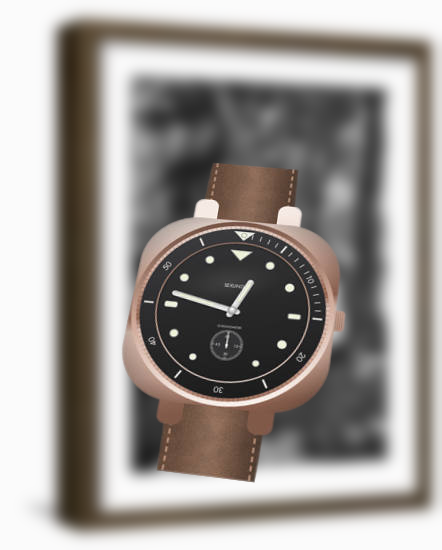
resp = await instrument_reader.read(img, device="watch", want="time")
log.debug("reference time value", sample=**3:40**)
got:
**12:47**
